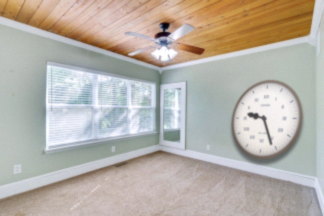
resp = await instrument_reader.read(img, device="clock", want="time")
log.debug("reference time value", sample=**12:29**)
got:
**9:26**
